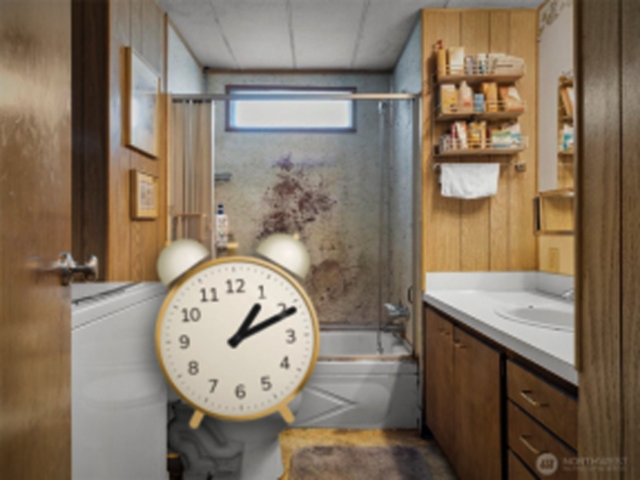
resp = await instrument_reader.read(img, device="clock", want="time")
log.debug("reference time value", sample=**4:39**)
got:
**1:11**
